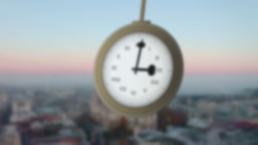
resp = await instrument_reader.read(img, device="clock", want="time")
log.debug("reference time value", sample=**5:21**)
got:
**3:01**
